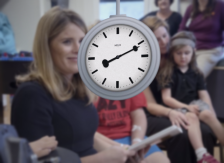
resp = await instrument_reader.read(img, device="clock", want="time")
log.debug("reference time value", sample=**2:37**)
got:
**8:11**
